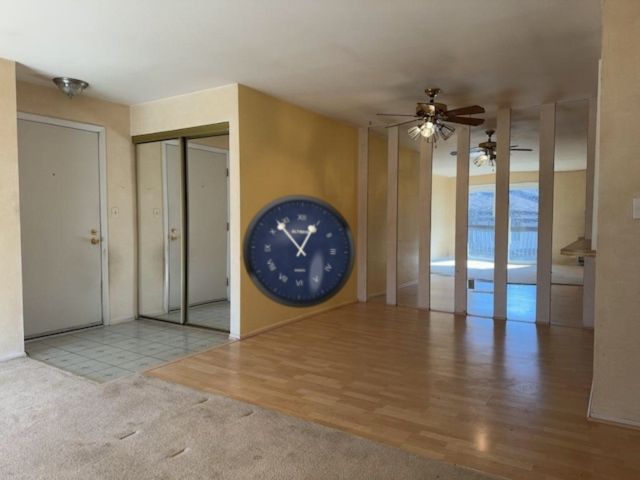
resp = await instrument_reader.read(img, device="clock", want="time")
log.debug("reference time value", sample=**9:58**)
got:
**12:53**
